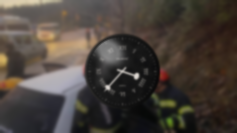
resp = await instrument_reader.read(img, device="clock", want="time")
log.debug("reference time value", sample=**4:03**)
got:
**3:37**
